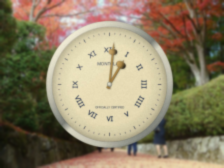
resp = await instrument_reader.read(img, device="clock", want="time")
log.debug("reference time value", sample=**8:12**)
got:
**1:01**
